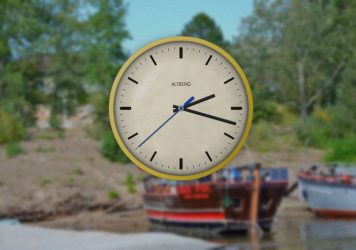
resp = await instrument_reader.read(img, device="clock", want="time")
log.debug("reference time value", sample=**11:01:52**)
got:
**2:17:38**
